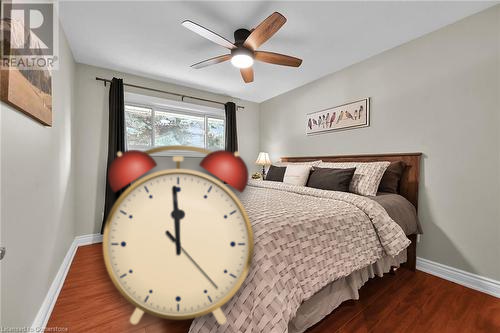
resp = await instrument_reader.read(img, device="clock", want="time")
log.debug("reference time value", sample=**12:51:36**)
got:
**11:59:23**
